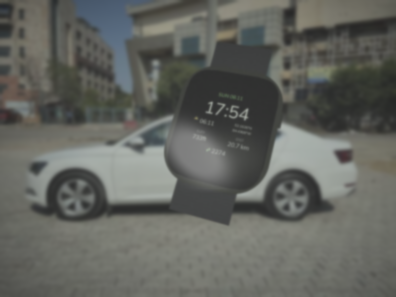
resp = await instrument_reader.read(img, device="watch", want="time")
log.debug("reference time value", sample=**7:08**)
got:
**17:54**
